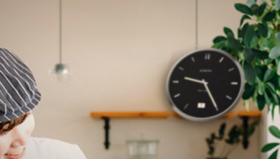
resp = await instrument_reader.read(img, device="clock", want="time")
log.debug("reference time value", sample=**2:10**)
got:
**9:25**
